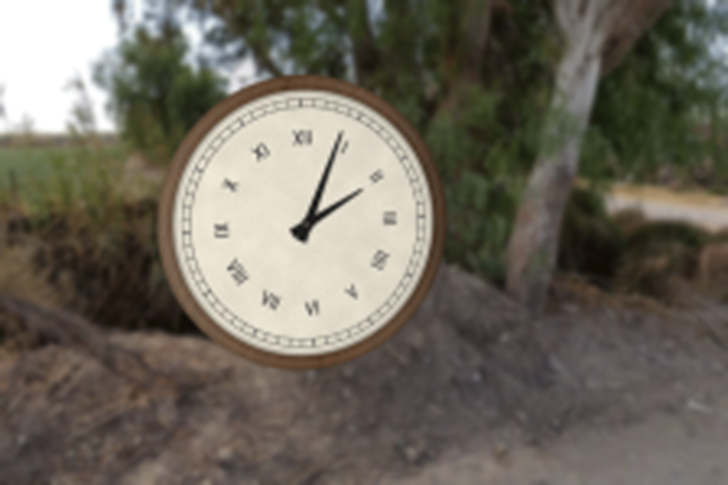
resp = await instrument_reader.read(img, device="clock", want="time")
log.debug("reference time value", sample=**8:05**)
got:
**2:04**
